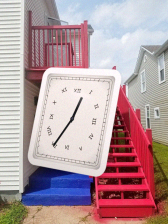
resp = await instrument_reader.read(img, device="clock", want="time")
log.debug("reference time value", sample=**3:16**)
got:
**12:35**
